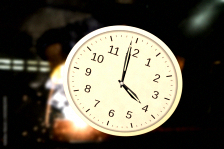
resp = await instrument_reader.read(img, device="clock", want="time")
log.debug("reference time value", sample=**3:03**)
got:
**3:59**
